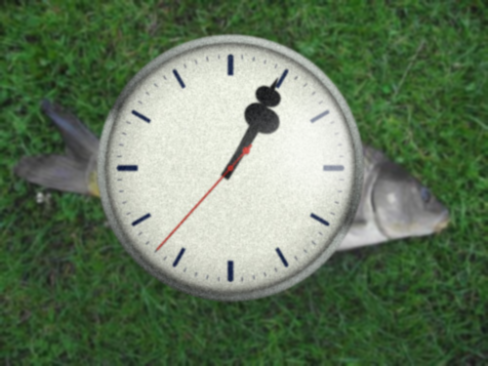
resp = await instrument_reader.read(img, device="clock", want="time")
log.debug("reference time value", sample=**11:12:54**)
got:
**1:04:37**
